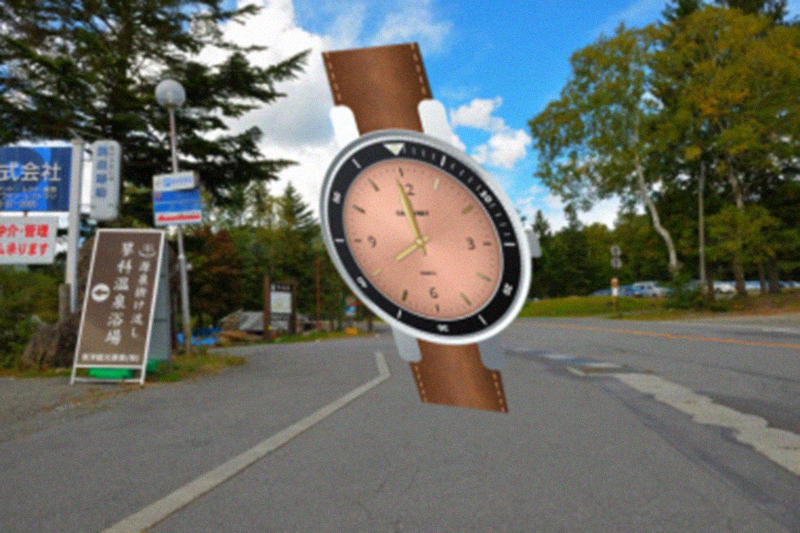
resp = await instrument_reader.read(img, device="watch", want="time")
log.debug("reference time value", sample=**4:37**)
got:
**7:59**
